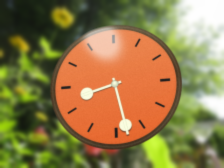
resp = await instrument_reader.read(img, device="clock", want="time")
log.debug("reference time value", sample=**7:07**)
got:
**8:28**
